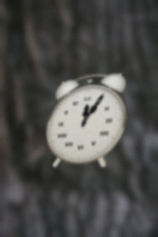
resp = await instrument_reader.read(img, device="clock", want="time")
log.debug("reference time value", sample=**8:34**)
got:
**12:05**
